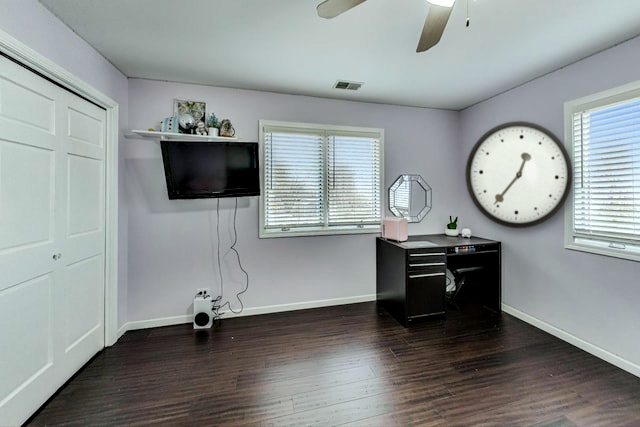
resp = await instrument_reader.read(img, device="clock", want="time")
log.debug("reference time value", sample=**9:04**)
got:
**12:36**
